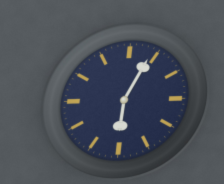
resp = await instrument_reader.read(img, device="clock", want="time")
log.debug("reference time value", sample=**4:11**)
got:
**6:04**
